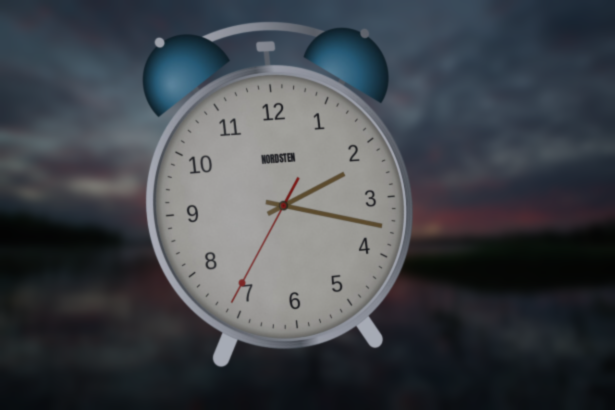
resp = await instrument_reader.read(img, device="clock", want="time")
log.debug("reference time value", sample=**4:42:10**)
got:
**2:17:36**
